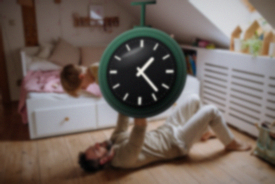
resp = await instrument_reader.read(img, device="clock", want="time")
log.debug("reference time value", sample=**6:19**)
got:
**1:23**
